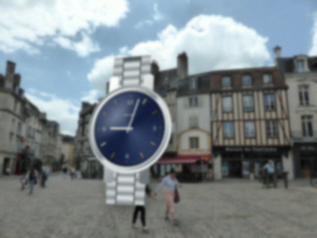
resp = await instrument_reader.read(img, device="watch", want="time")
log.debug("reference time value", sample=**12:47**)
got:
**9:03**
